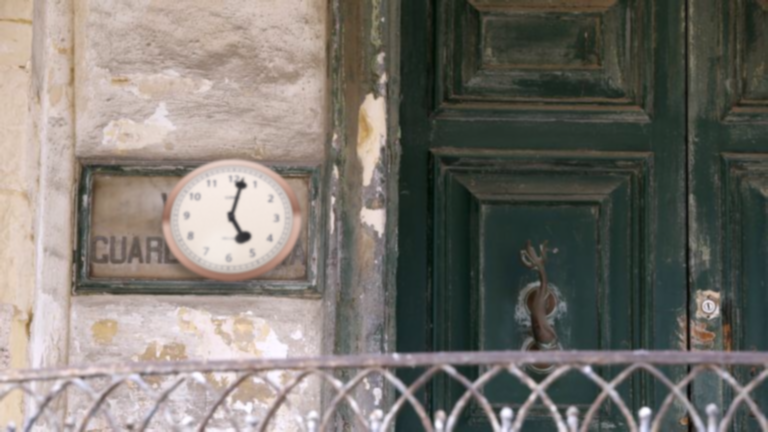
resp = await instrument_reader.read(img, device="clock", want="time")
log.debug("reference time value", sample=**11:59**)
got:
**5:02**
